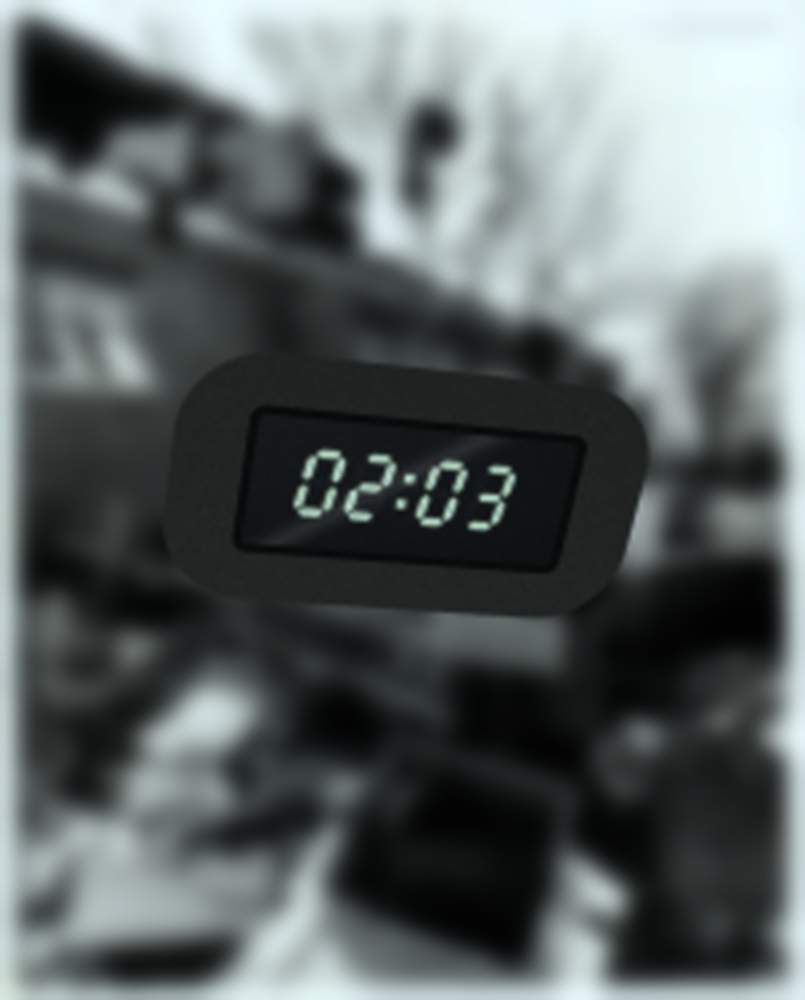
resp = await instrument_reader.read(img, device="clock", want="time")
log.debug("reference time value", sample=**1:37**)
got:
**2:03**
